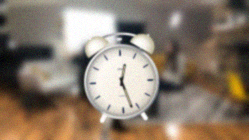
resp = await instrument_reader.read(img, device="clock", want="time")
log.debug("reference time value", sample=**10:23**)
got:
**12:27**
